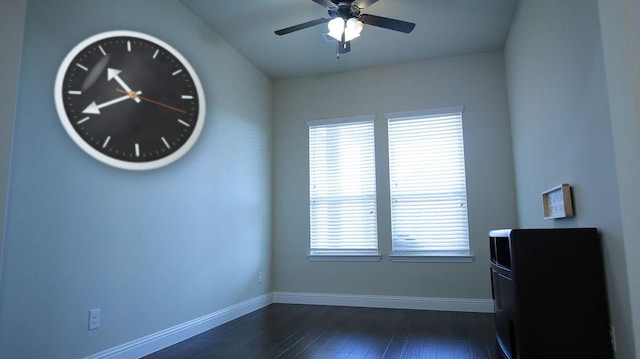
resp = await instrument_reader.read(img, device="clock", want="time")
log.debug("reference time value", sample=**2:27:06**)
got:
**10:41:18**
